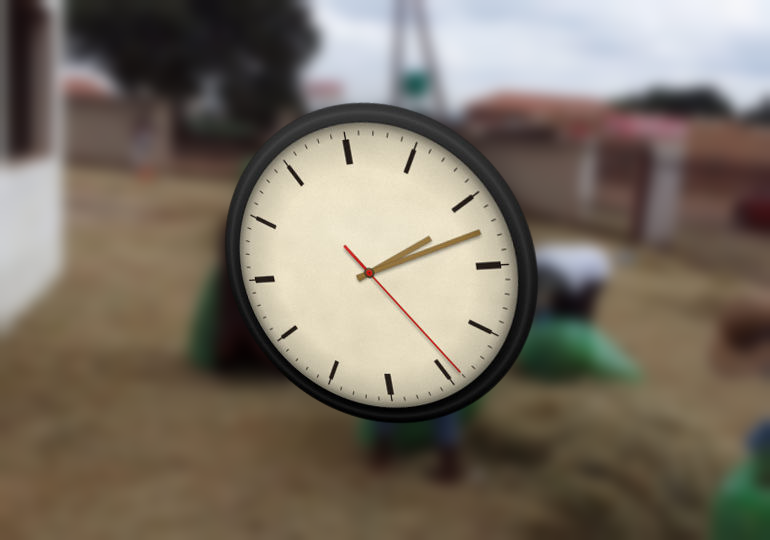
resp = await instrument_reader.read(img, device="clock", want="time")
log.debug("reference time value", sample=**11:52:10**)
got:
**2:12:24**
